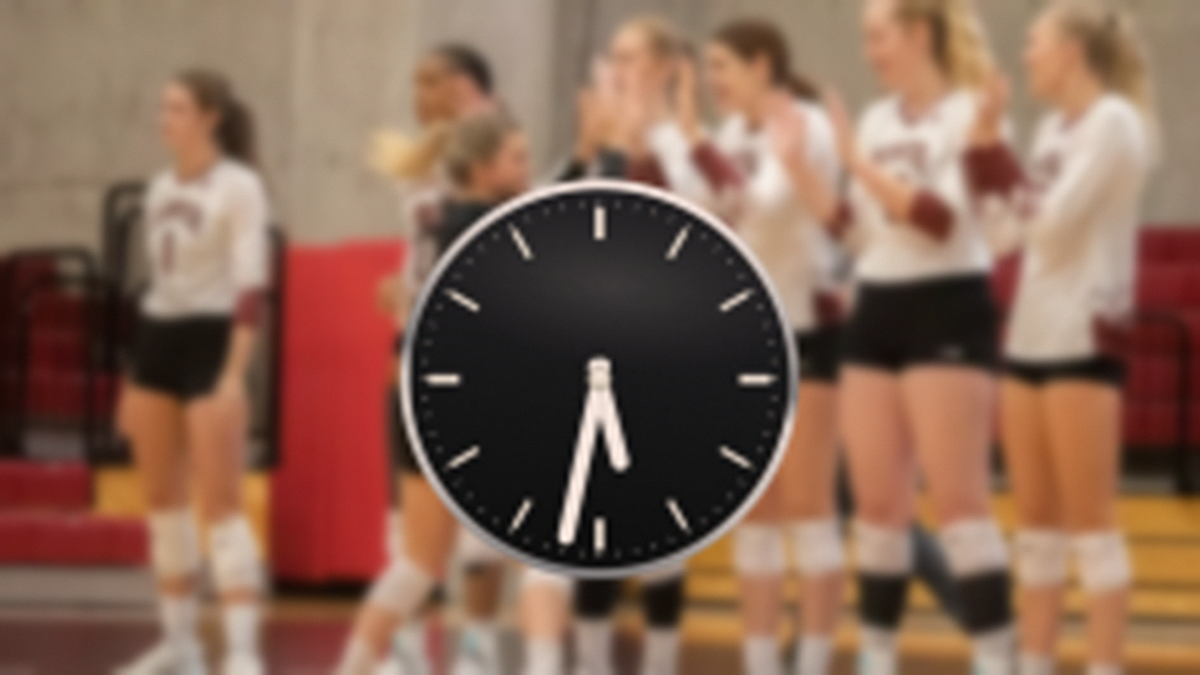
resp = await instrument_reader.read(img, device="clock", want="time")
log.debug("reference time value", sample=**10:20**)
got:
**5:32**
